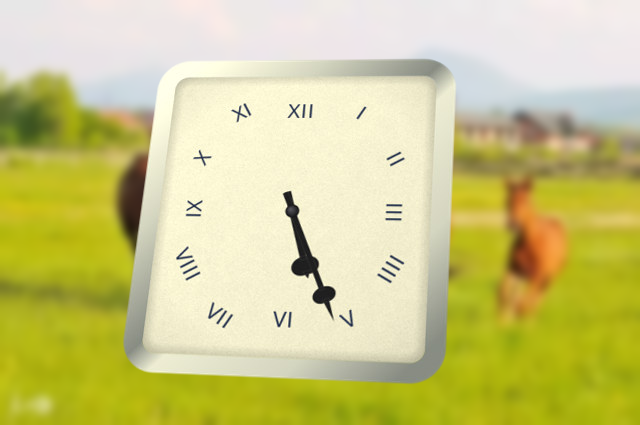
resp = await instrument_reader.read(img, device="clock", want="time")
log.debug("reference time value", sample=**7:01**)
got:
**5:26**
